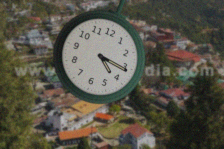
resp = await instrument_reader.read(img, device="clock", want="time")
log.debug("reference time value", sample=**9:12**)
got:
**4:16**
